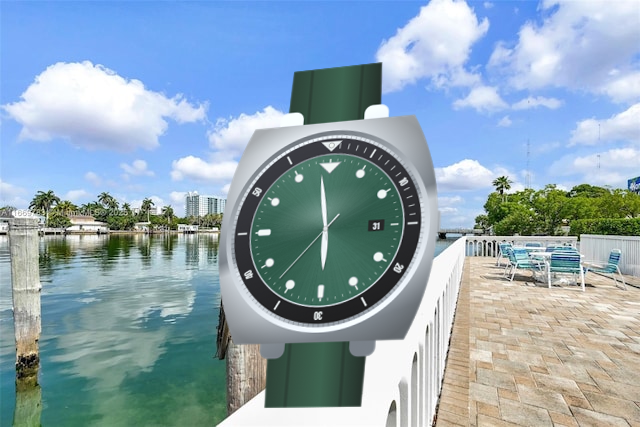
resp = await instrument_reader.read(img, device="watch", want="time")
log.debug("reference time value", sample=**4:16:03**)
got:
**5:58:37**
